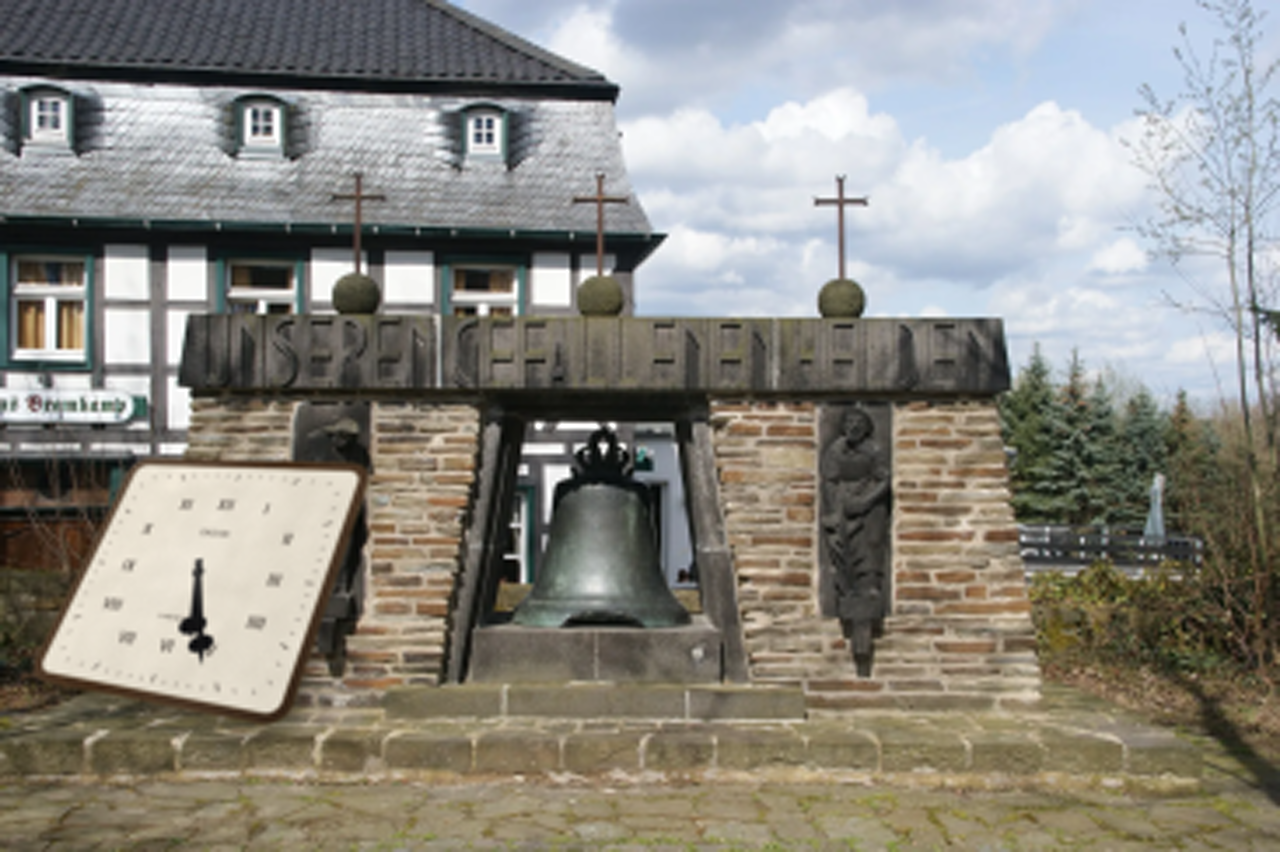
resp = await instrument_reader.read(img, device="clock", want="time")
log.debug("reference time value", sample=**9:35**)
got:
**5:26**
